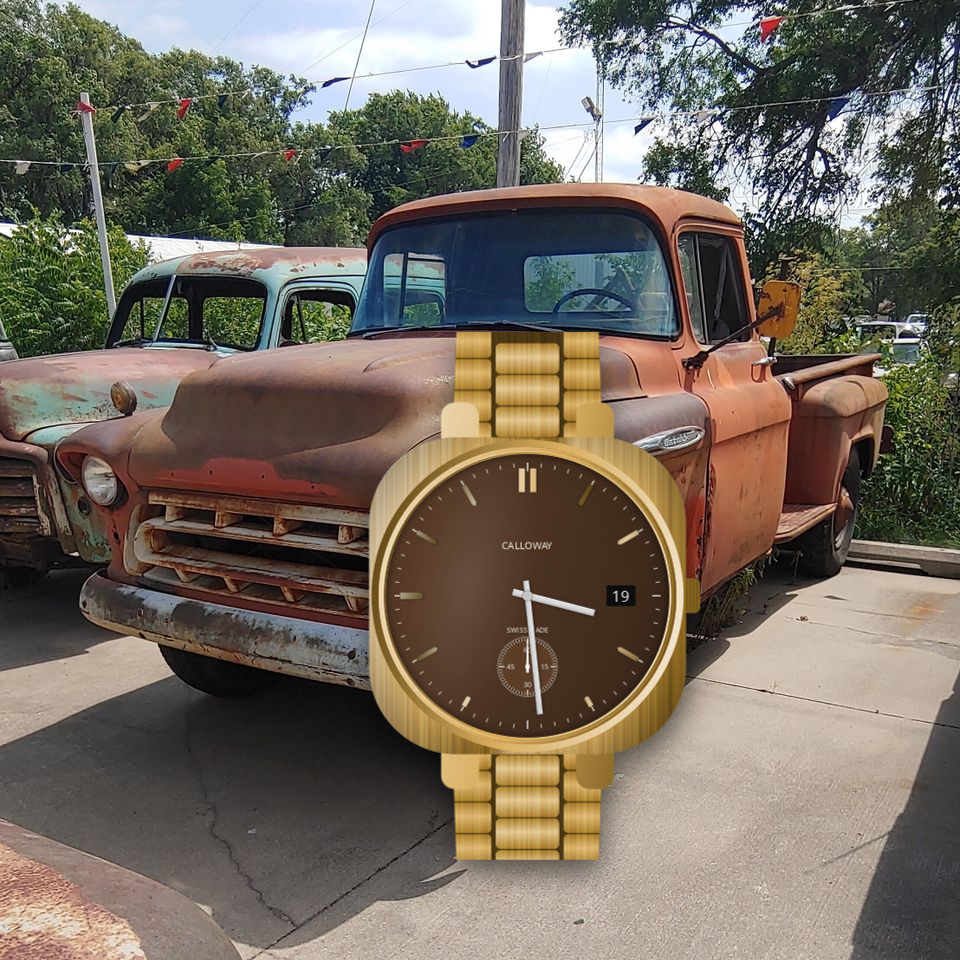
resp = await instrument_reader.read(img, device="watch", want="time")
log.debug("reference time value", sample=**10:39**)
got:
**3:29**
